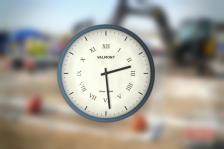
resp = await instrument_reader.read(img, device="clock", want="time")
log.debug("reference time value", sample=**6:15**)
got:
**2:29**
